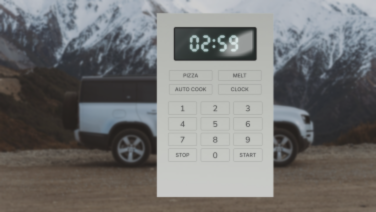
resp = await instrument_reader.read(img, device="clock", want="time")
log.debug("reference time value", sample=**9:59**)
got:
**2:59**
